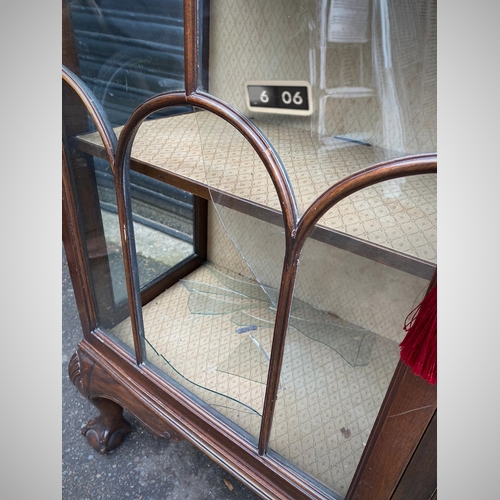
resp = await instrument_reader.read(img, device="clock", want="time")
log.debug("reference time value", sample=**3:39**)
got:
**6:06**
